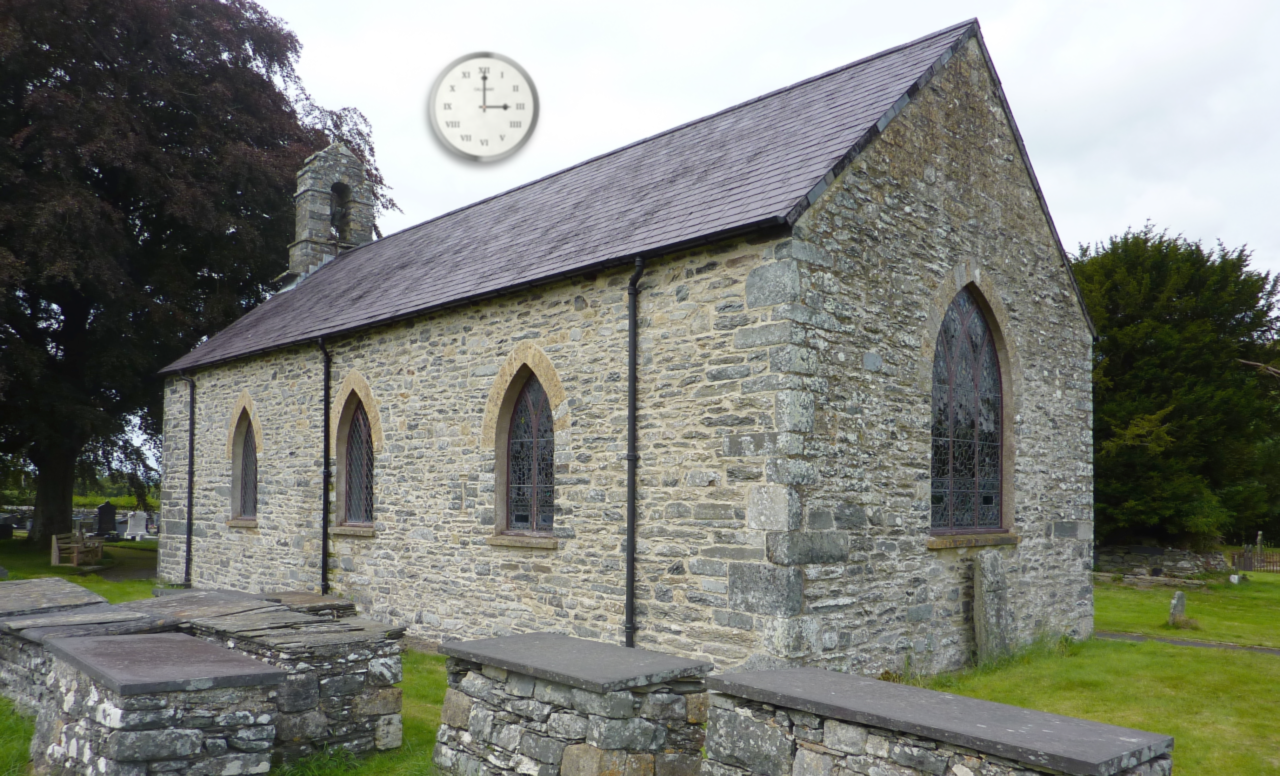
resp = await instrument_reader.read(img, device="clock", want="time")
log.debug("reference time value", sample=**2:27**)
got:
**3:00**
